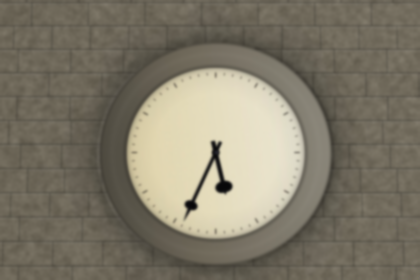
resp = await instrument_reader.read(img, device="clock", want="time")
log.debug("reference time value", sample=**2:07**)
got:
**5:34**
